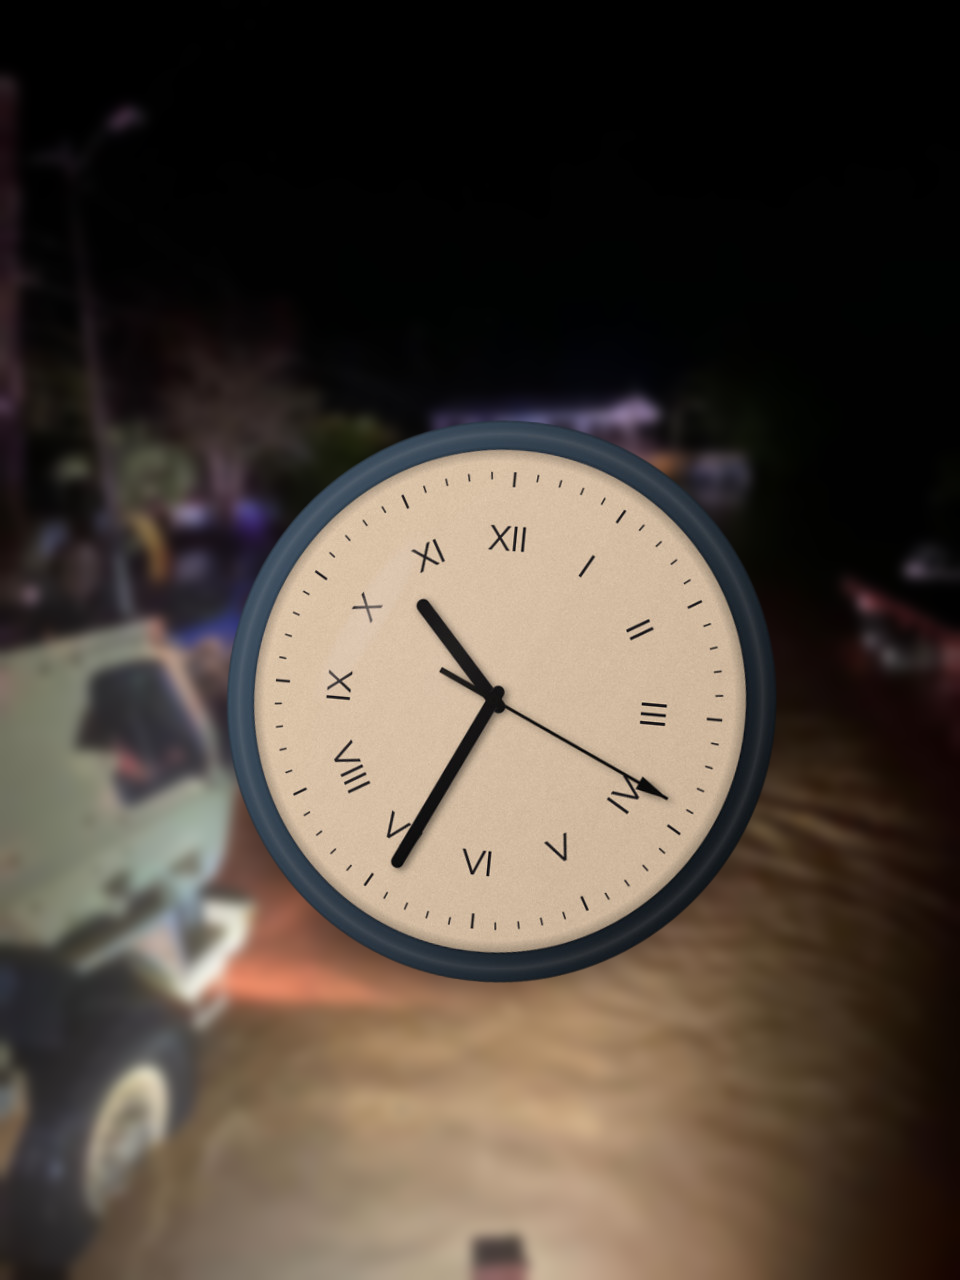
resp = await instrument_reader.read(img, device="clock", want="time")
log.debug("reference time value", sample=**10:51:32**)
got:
**10:34:19**
